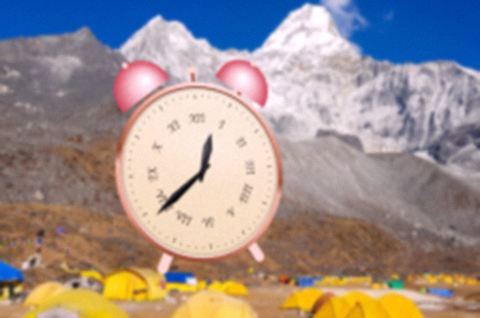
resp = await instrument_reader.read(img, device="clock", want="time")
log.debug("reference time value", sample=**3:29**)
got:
**12:39**
